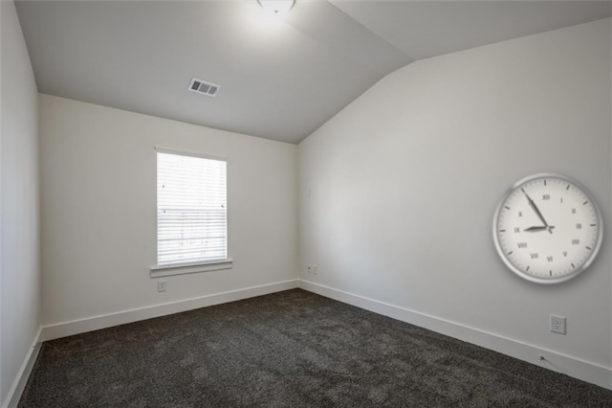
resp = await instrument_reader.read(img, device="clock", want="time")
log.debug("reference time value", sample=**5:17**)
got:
**8:55**
